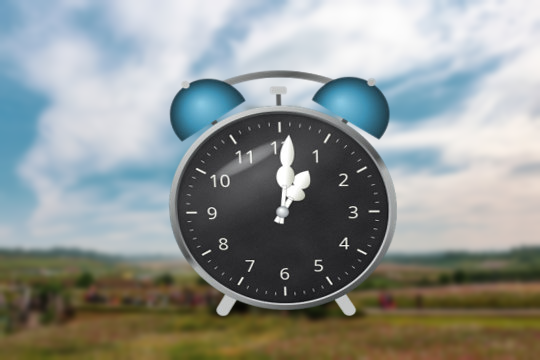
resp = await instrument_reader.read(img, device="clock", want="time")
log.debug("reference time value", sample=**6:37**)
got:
**1:01**
